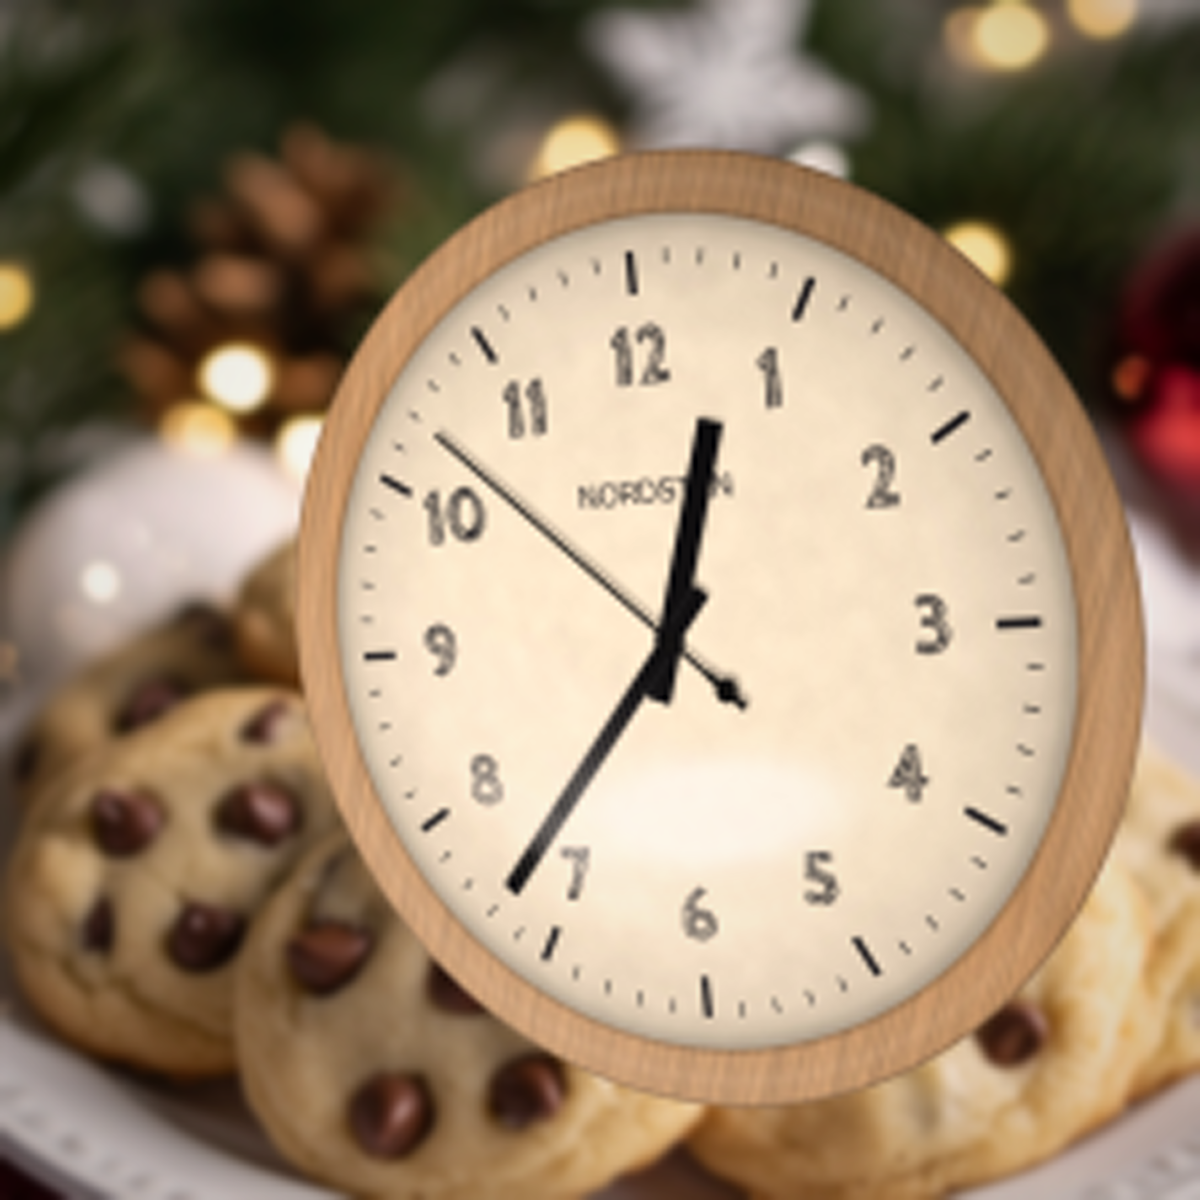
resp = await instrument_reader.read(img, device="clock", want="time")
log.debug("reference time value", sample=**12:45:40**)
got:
**12:36:52**
